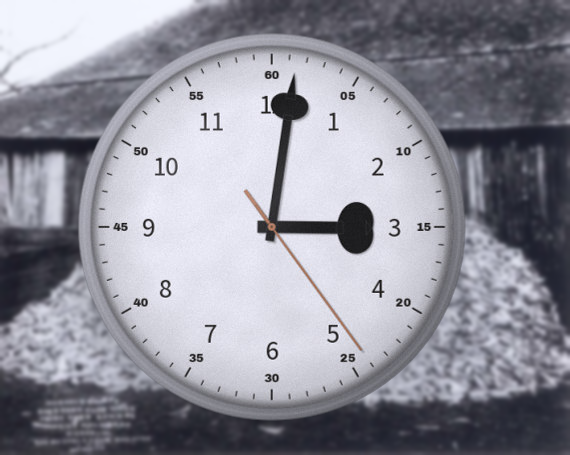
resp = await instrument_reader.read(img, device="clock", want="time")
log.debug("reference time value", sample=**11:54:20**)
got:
**3:01:24**
